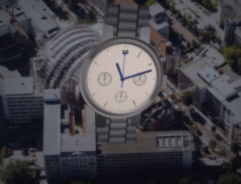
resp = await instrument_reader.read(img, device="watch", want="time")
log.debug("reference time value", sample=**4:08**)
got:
**11:12**
